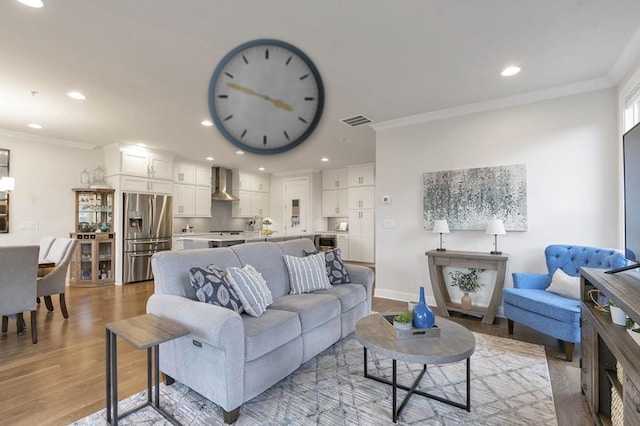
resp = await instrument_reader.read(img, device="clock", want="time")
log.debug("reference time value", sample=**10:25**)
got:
**3:48**
